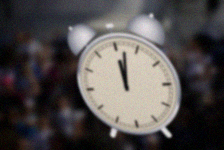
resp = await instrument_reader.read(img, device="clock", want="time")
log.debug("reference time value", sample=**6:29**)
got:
**12:02**
